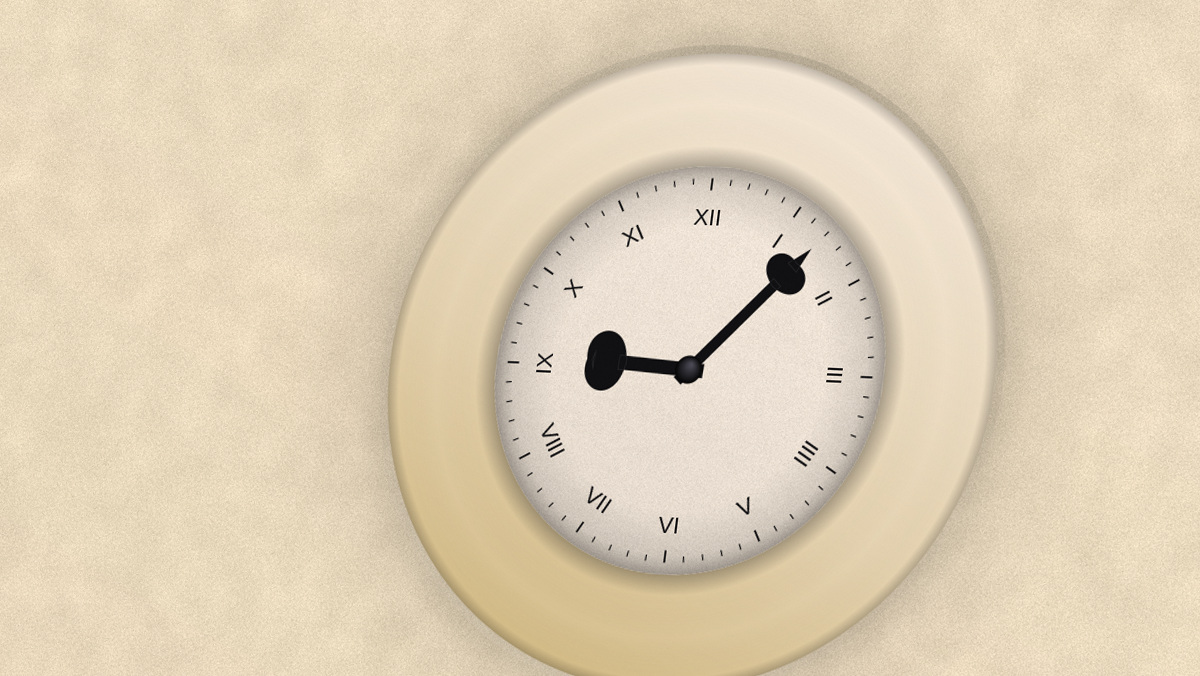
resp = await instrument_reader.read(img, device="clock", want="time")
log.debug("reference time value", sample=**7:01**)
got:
**9:07**
